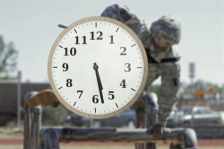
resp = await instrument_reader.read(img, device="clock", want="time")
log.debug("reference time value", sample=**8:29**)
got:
**5:28**
